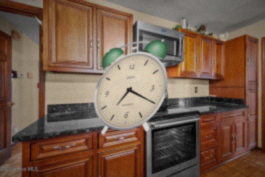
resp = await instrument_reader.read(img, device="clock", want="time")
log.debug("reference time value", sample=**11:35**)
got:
**7:20**
